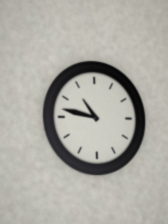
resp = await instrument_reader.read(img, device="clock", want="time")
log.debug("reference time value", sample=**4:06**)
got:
**10:47**
